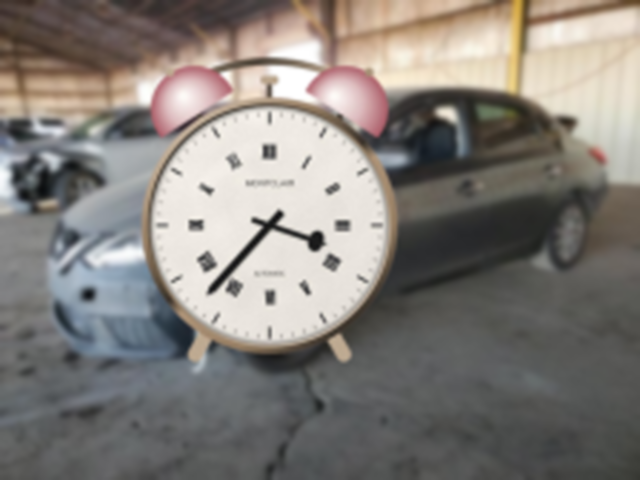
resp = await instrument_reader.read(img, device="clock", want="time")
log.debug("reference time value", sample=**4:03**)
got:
**3:37**
